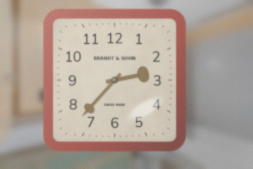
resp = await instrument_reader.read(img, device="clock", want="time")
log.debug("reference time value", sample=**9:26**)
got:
**2:37**
